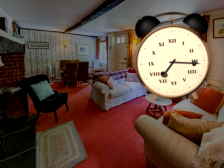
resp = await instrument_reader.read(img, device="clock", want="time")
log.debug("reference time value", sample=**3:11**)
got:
**7:16**
